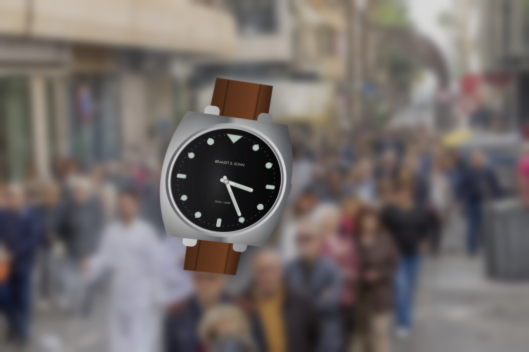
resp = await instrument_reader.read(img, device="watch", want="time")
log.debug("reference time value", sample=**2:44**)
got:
**3:25**
